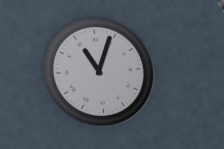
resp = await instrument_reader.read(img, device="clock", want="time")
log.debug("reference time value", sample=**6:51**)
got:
**11:04**
